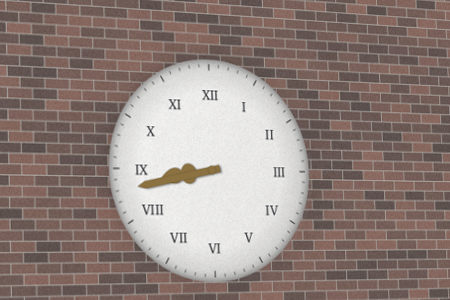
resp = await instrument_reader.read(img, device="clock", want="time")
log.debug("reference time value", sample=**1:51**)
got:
**8:43**
